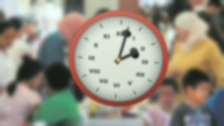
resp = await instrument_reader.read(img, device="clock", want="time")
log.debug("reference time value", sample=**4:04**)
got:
**2:02**
